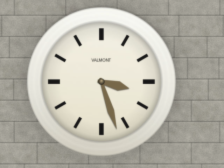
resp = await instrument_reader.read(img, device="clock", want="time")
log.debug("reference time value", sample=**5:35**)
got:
**3:27**
